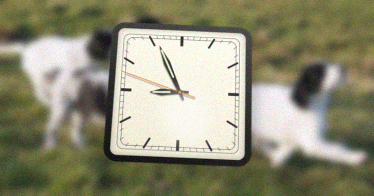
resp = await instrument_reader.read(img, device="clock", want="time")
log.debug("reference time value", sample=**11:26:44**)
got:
**8:55:48**
